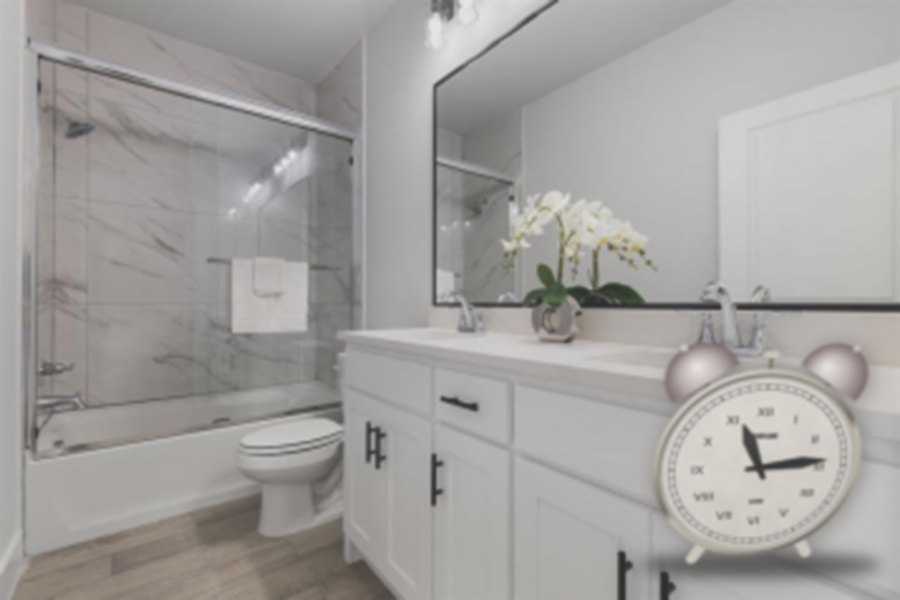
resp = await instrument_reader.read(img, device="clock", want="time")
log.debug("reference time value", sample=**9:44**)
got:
**11:14**
